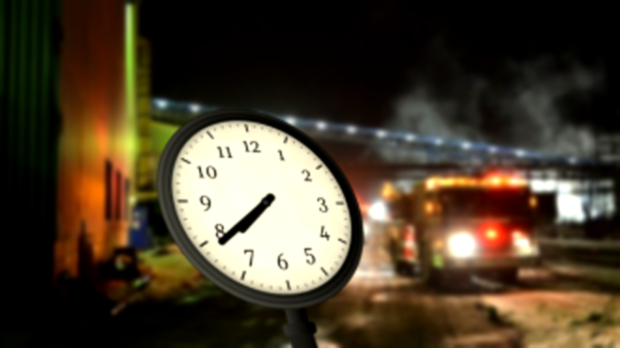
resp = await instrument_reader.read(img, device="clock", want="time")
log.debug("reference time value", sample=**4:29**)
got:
**7:39**
